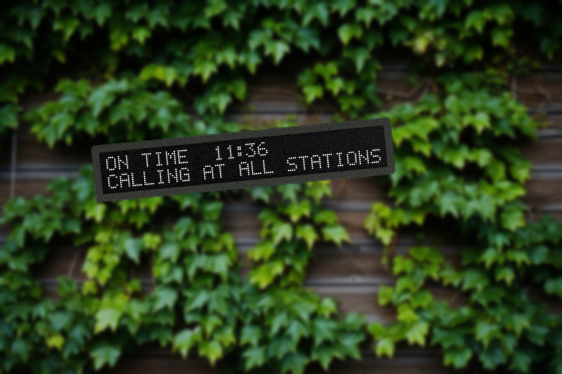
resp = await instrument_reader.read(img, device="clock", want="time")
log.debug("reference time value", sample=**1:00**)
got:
**11:36**
